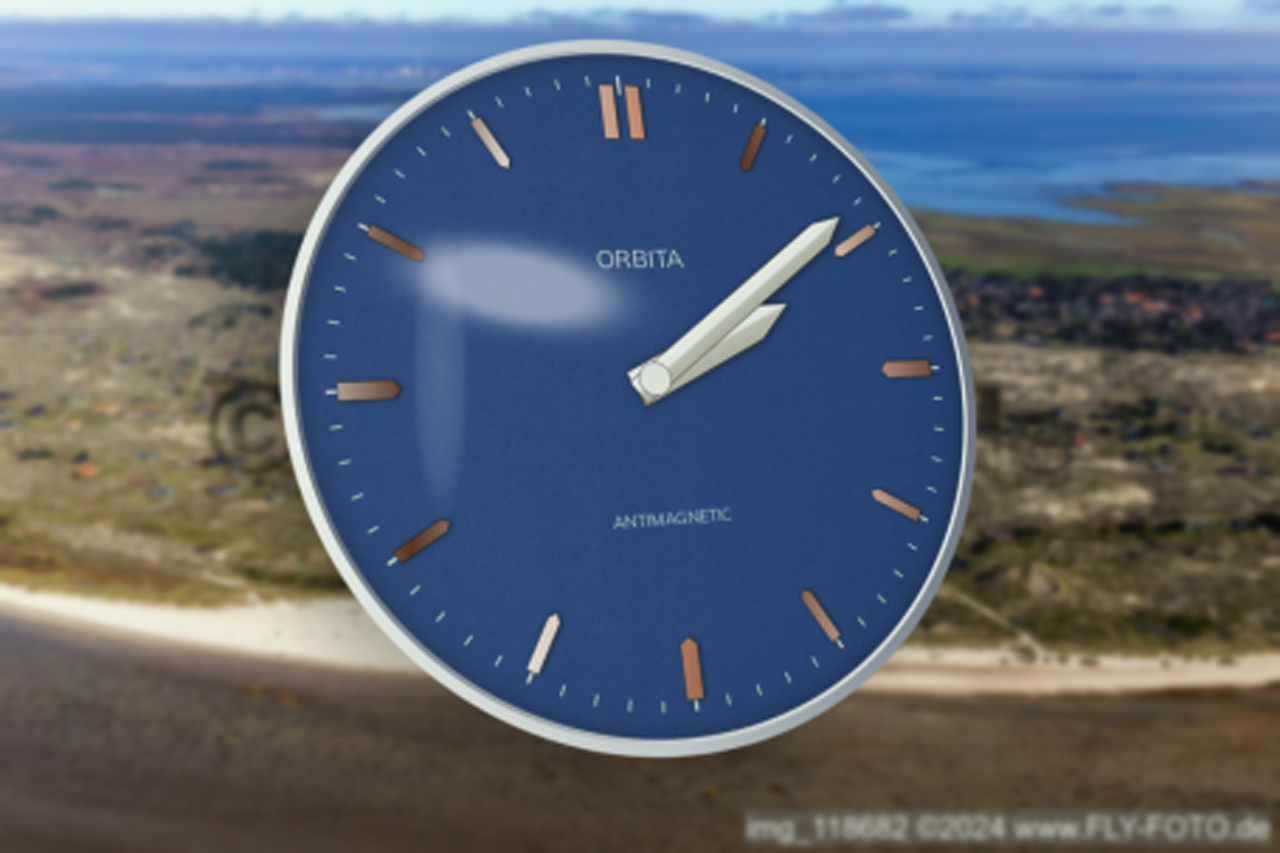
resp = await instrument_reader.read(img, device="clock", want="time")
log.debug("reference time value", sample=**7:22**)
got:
**2:09**
